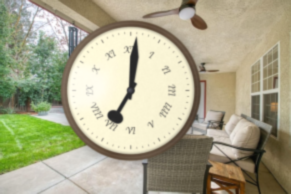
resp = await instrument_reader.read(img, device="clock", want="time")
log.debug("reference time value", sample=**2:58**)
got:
**7:01**
